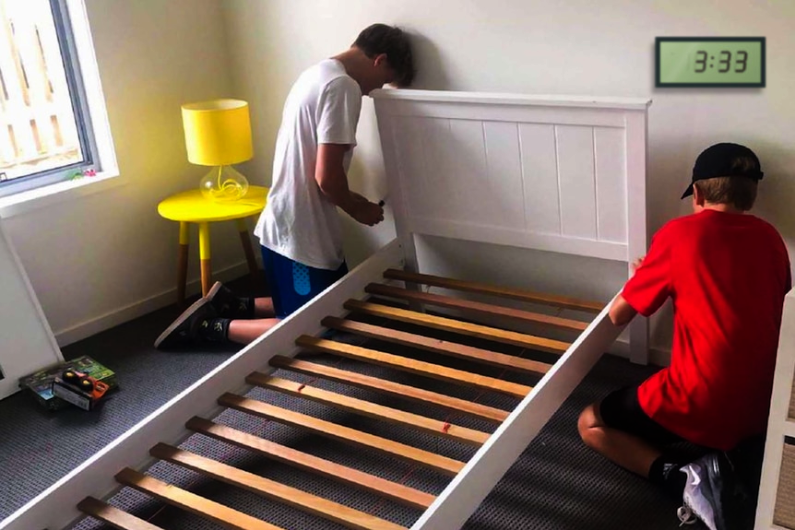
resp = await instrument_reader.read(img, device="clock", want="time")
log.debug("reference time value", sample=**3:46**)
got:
**3:33**
